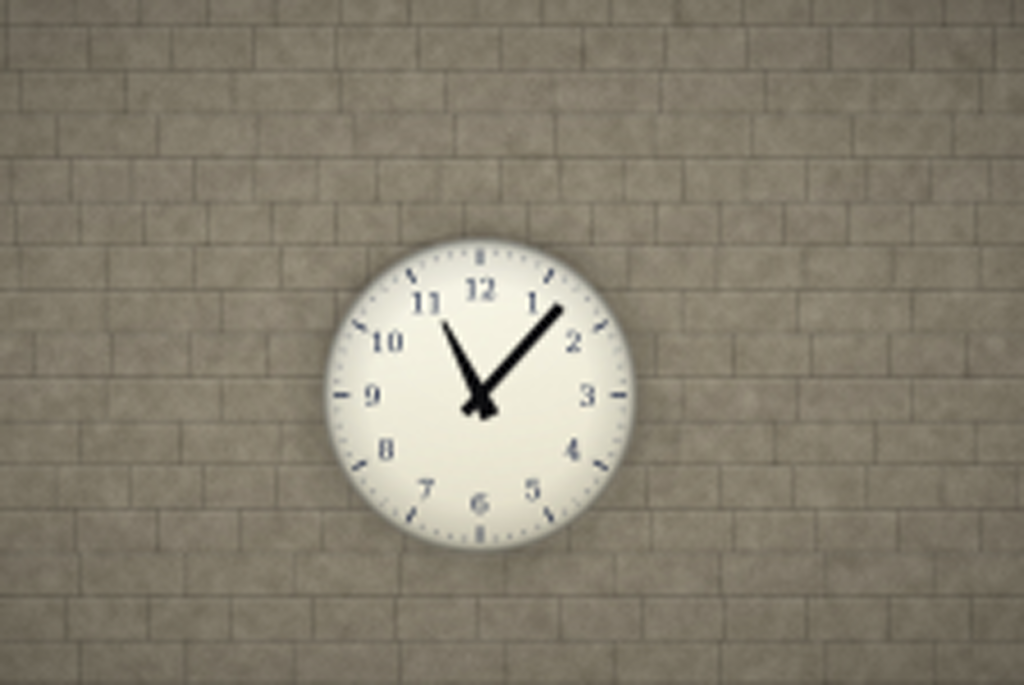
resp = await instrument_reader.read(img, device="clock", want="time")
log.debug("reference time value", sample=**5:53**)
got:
**11:07**
